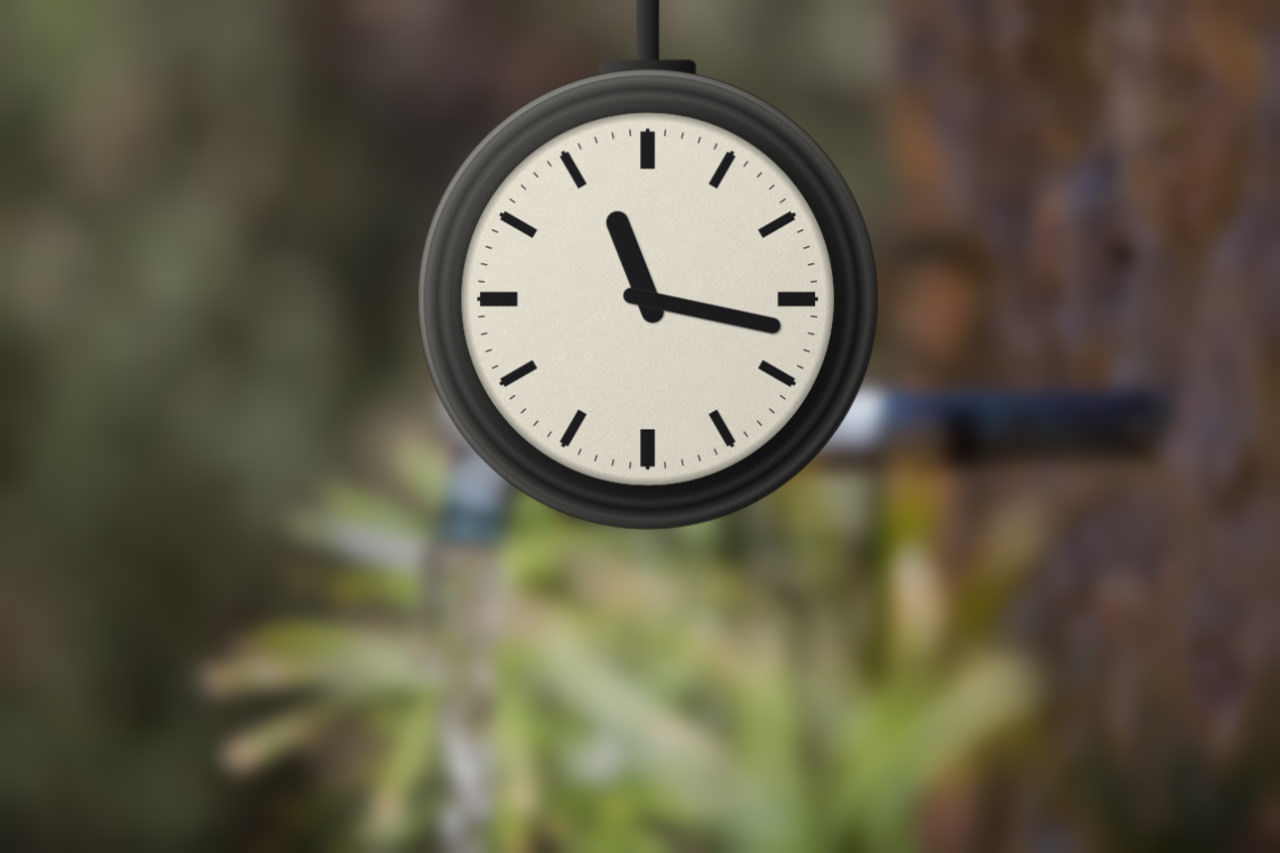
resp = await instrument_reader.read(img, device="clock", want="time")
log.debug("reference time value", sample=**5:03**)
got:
**11:17**
